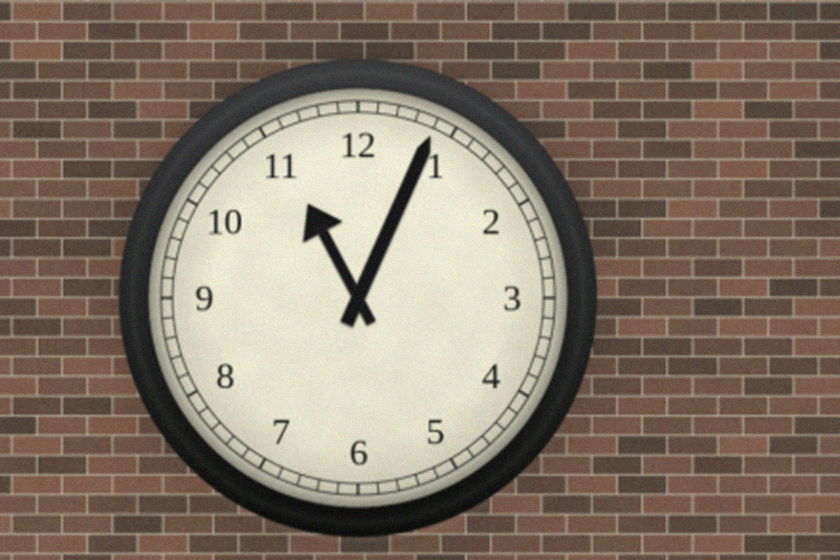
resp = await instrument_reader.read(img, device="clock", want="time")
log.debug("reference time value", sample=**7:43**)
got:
**11:04**
